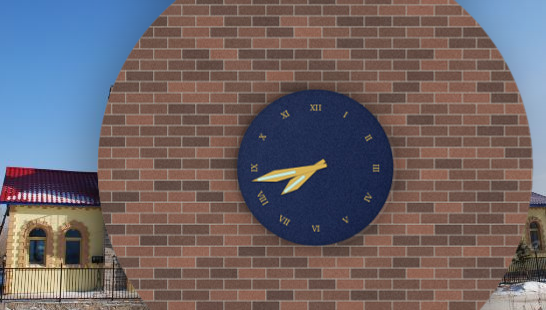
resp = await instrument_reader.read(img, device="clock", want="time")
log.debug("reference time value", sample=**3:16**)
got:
**7:43**
